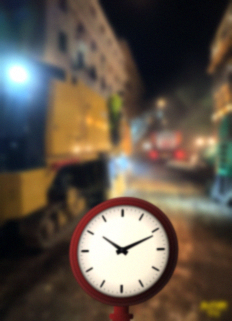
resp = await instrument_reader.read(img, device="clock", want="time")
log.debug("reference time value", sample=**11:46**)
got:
**10:11**
